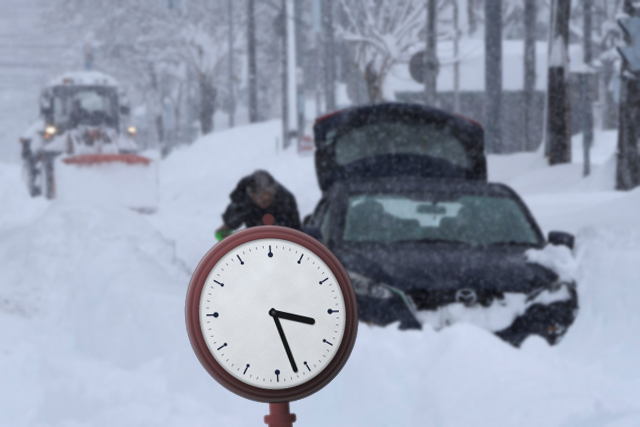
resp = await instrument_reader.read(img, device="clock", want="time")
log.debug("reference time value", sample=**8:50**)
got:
**3:27**
